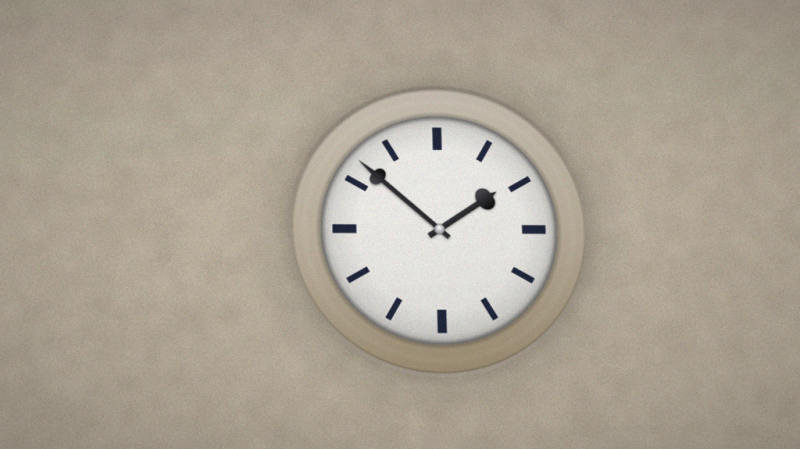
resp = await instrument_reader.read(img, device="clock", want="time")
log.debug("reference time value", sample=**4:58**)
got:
**1:52**
